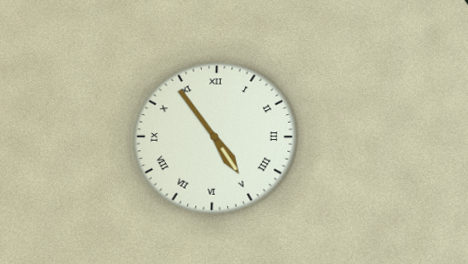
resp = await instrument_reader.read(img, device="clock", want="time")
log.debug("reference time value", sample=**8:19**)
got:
**4:54**
